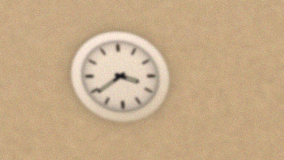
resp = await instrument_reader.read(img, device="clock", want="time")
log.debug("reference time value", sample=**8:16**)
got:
**3:39**
